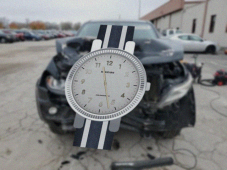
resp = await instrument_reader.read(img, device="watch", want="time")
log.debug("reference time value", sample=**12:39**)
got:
**11:27**
